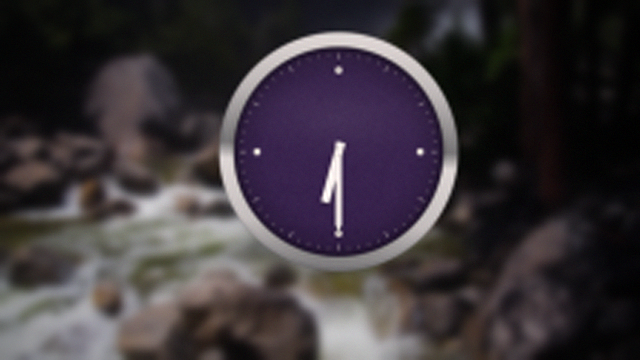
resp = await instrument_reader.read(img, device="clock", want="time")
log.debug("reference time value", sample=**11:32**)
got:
**6:30**
